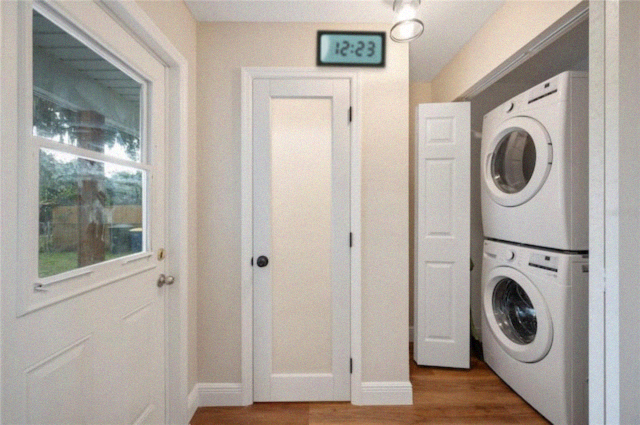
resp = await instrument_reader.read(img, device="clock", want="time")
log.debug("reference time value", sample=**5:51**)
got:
**12:23**
